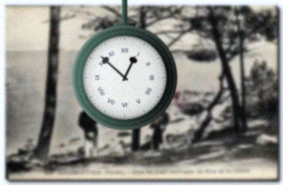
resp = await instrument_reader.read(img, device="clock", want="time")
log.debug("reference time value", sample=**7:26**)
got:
**12:52**
